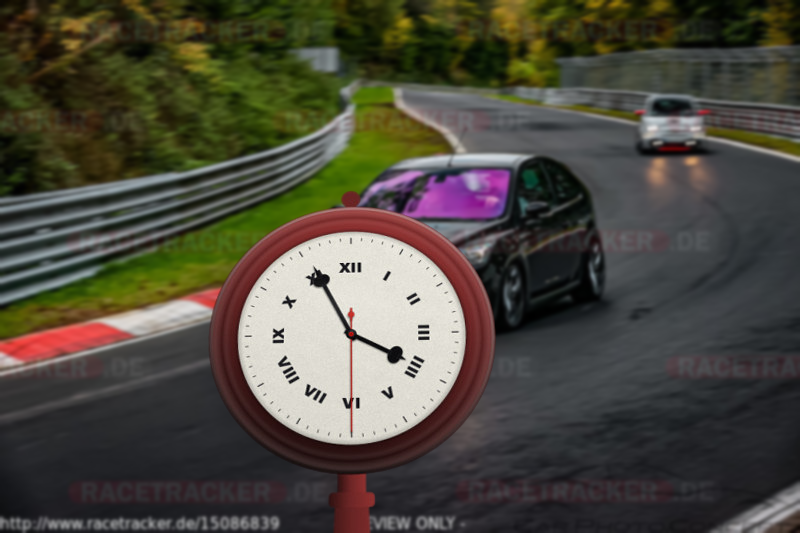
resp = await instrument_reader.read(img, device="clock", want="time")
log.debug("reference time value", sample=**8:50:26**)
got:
**3:55:30**
